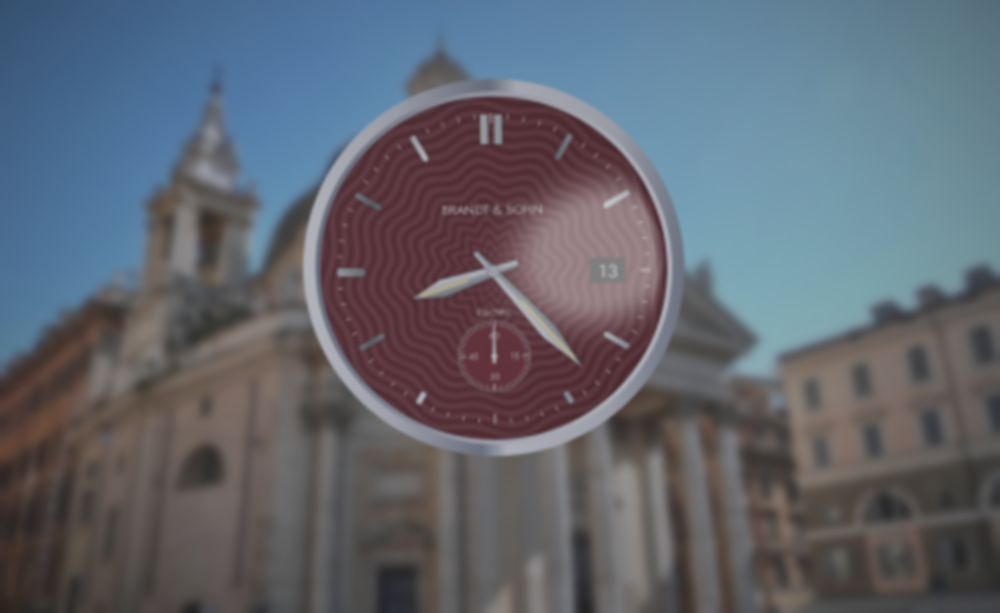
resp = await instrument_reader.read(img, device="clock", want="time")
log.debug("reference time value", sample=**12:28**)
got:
**8:23**
